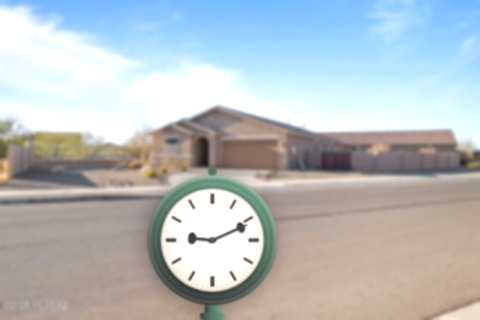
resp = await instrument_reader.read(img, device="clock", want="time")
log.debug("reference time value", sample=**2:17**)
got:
**9:11**
